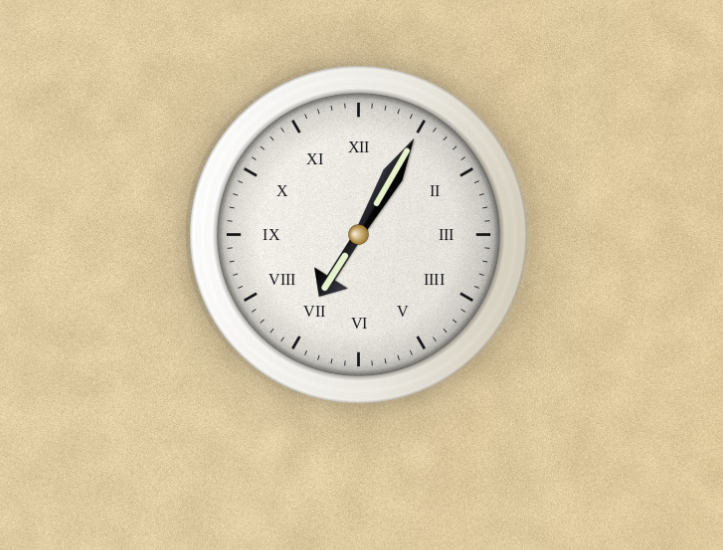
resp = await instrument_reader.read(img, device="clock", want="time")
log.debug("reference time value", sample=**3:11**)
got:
**7:05**
